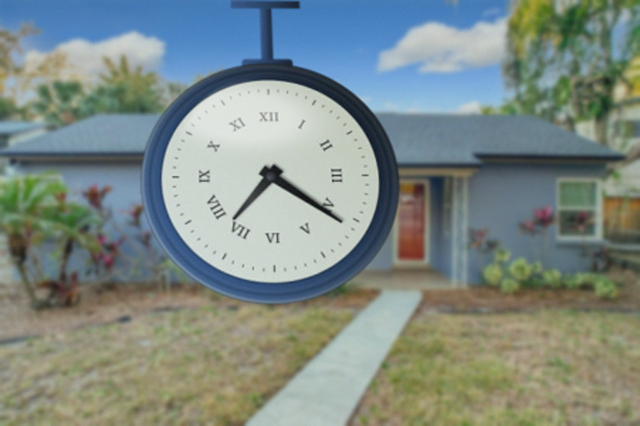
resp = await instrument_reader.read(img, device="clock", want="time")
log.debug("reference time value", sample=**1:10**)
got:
**7:21**
